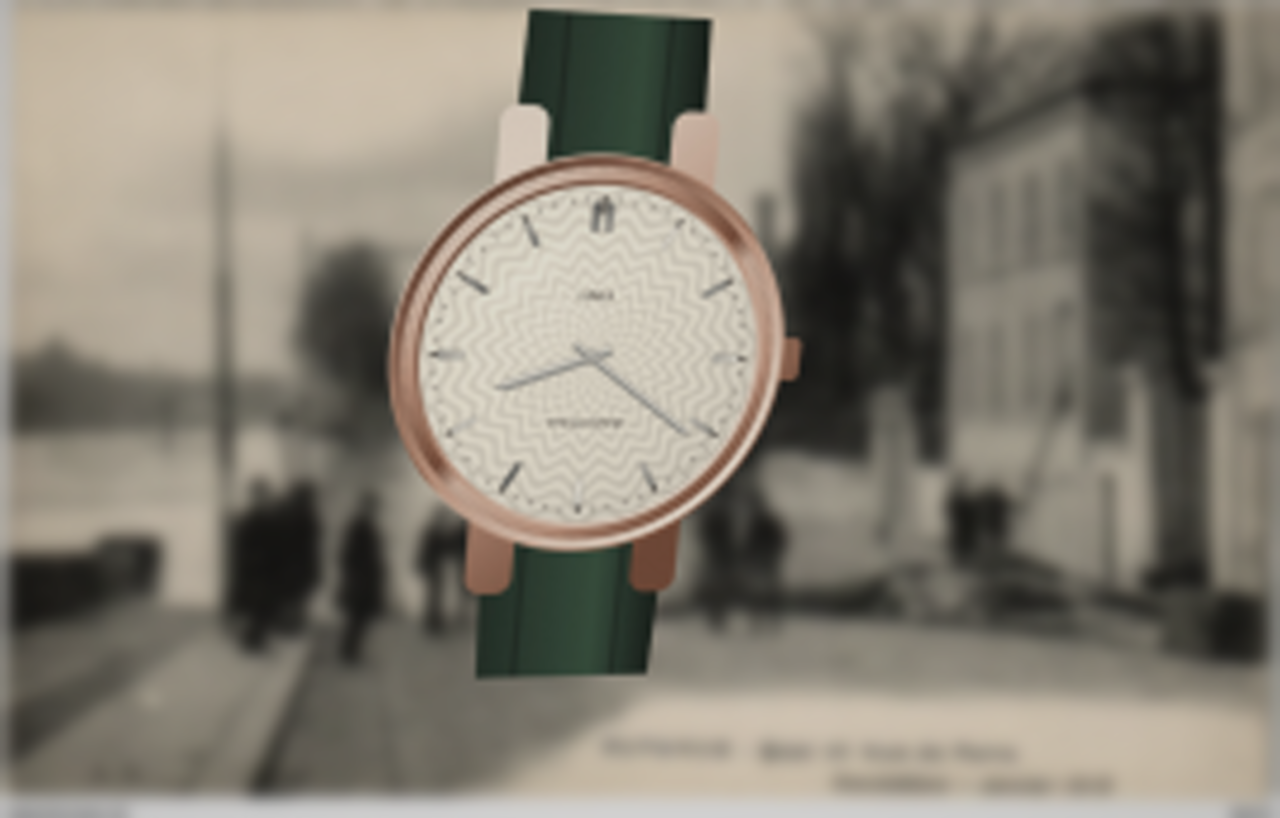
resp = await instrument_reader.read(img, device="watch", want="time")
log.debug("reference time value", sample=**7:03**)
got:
**8:21**
